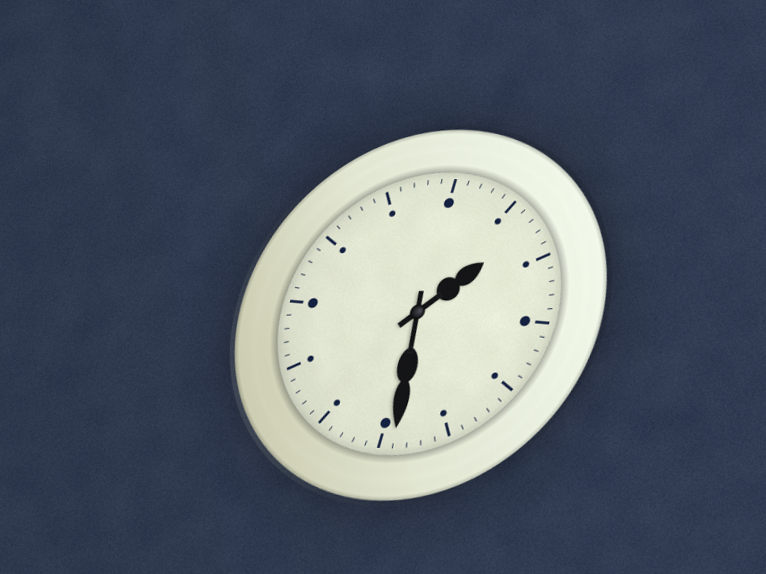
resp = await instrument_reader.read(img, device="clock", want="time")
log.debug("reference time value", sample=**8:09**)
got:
**1:29**
